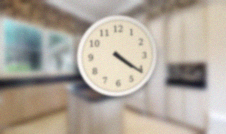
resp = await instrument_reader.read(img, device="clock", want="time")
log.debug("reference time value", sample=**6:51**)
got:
**4:21**
